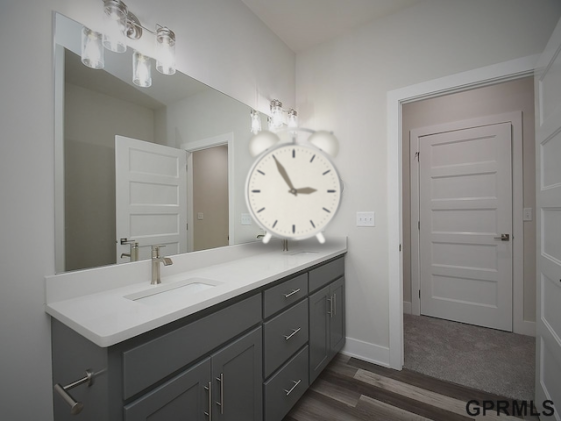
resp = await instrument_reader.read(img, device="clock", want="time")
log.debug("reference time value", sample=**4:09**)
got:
**2:55**
